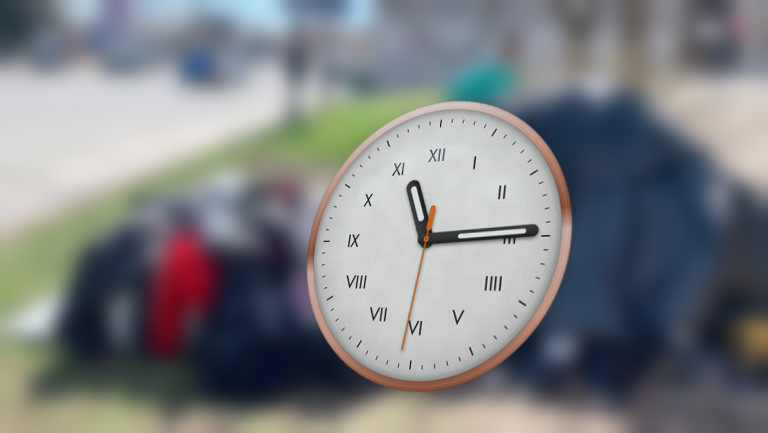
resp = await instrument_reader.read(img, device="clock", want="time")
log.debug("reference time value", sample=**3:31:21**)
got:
**11:14:31**
